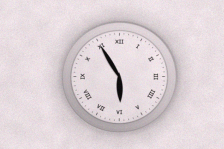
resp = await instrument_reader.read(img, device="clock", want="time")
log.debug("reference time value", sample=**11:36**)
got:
**5:55**
